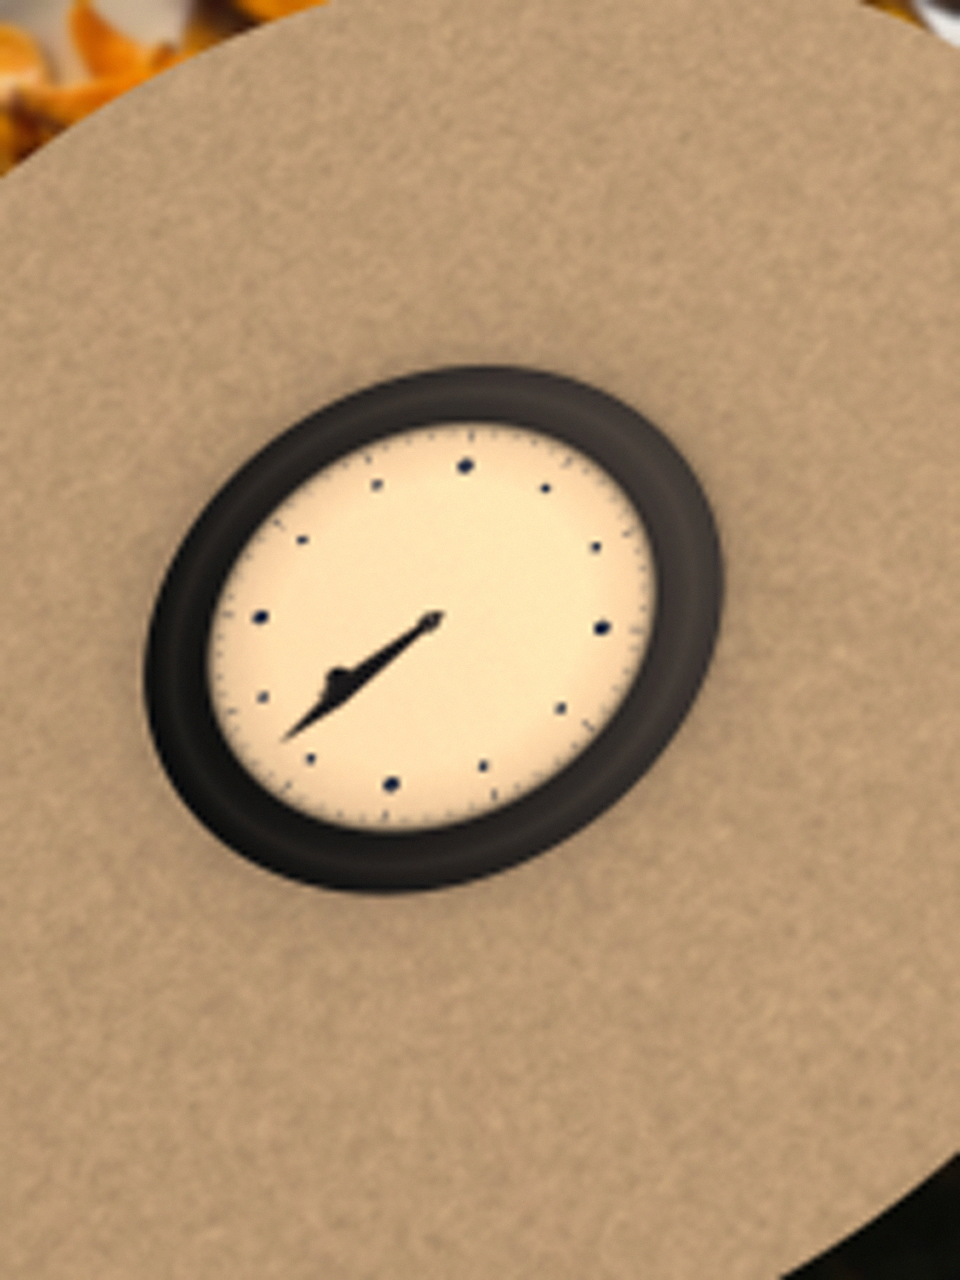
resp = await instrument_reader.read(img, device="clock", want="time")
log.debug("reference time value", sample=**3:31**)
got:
**7:37**
